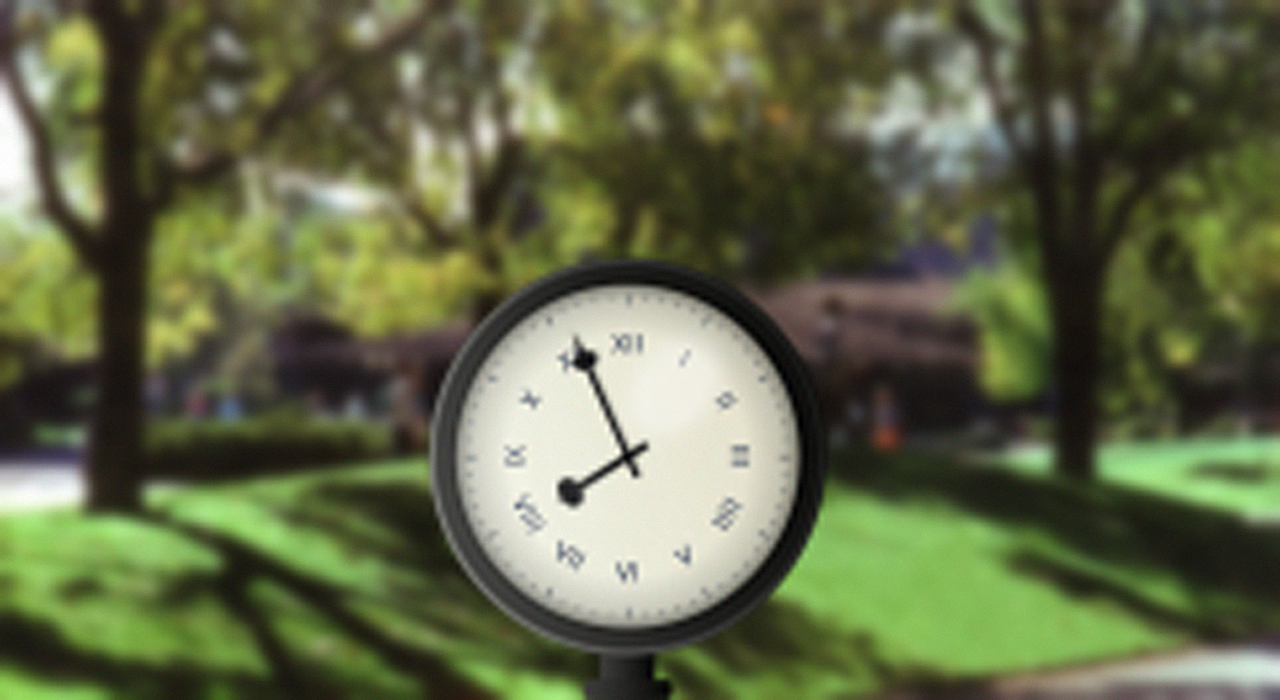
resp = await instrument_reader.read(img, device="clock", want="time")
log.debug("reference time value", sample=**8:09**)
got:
**7:56**
